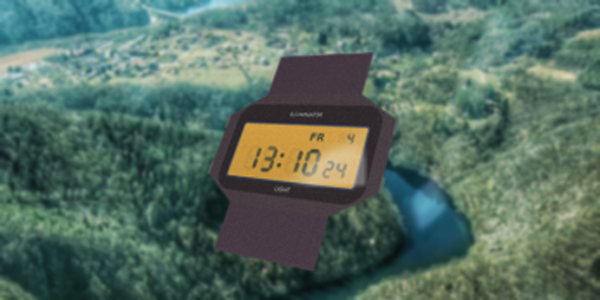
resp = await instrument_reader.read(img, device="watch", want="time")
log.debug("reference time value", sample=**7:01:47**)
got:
**13:10:24**
